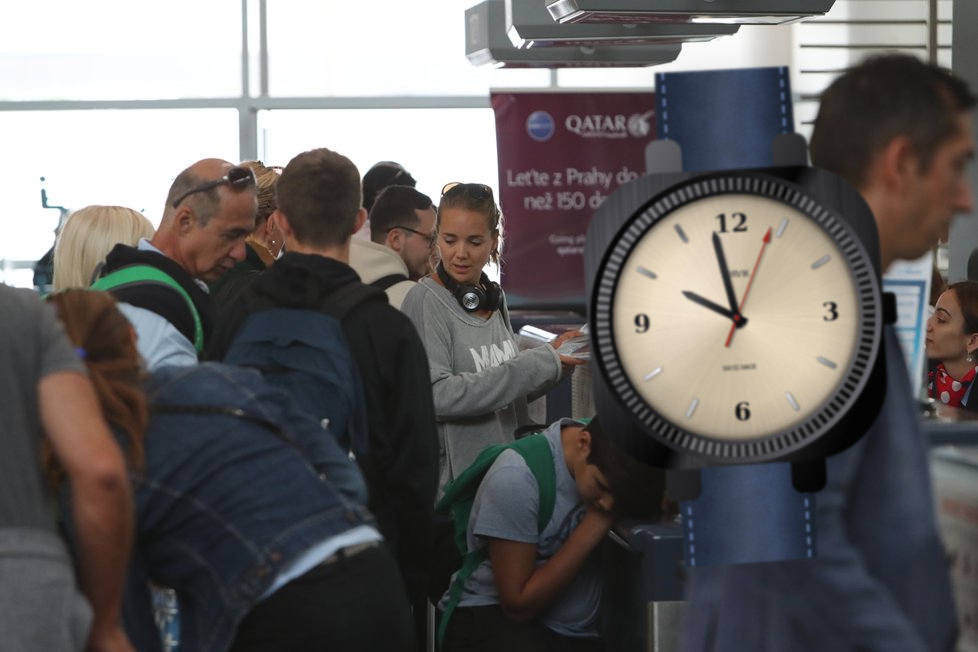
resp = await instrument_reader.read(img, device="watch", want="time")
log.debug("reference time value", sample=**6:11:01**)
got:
**9:58:04**
